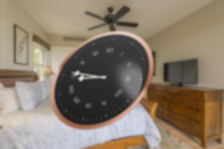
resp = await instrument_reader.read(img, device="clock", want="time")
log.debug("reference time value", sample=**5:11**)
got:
**8:46**
